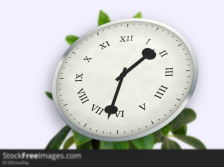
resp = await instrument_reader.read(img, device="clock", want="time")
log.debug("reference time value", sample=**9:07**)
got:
**1:32**
